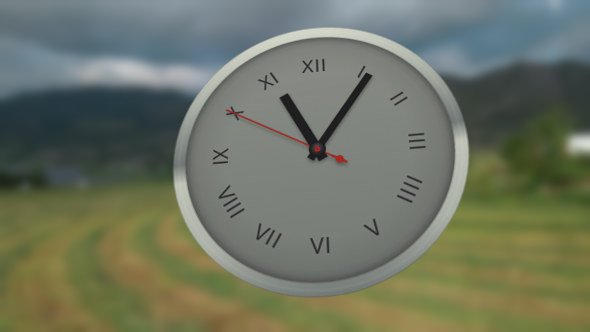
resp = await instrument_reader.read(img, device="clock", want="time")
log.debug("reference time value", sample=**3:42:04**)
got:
**11:05:50**
